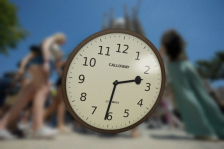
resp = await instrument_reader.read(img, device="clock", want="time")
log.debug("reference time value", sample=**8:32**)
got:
**2:31**
